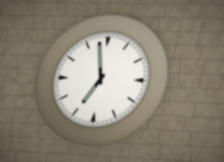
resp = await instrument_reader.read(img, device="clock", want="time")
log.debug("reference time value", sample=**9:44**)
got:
**6:58**
